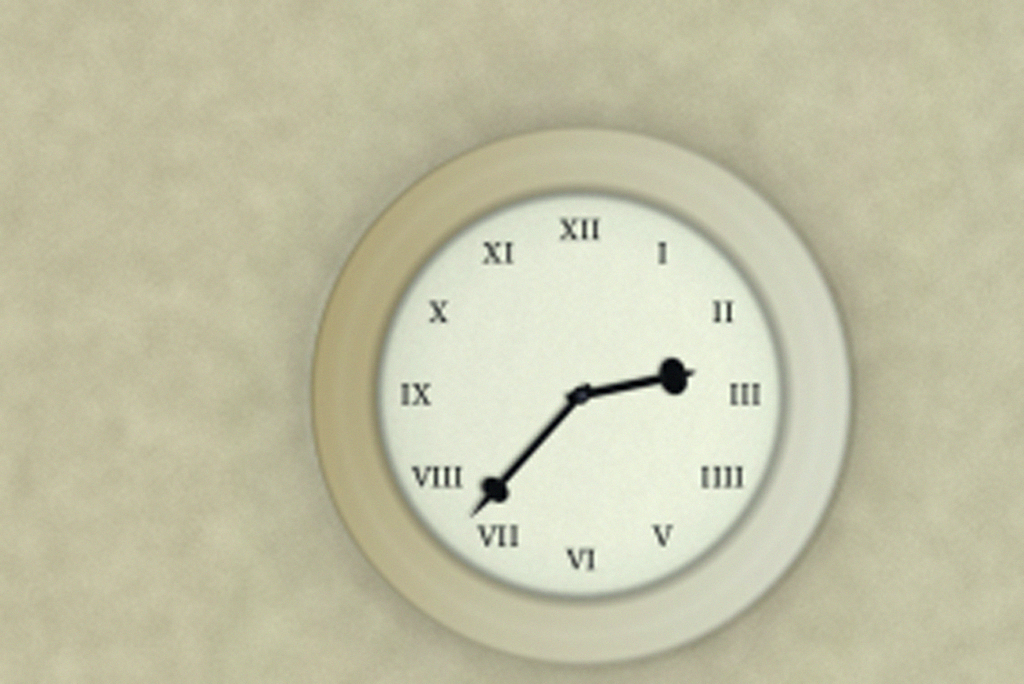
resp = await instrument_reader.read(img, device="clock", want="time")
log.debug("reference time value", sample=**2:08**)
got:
**2:37**
